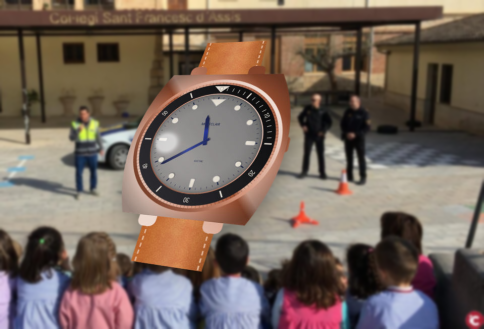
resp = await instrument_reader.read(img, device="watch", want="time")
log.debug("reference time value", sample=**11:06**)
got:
**11:39**
